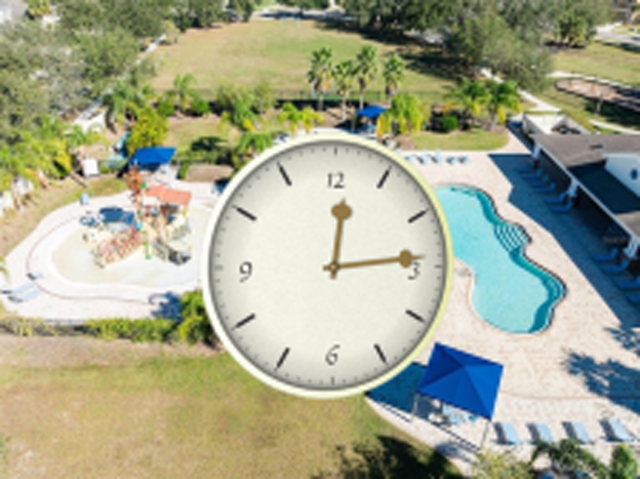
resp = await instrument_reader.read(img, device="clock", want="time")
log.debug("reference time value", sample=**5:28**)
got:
**12:14**
